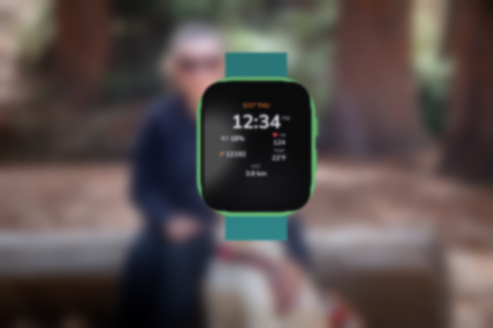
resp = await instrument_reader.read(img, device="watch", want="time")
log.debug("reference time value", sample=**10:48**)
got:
**12:34**
